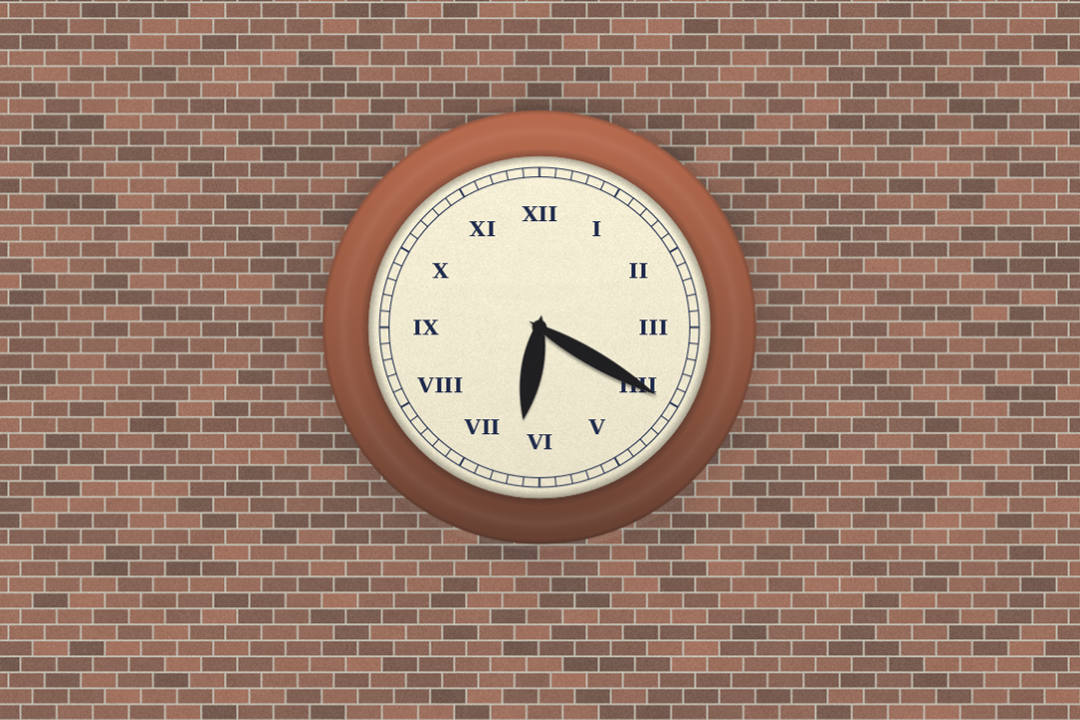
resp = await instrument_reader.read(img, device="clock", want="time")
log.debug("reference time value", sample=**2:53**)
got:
**6:20**
